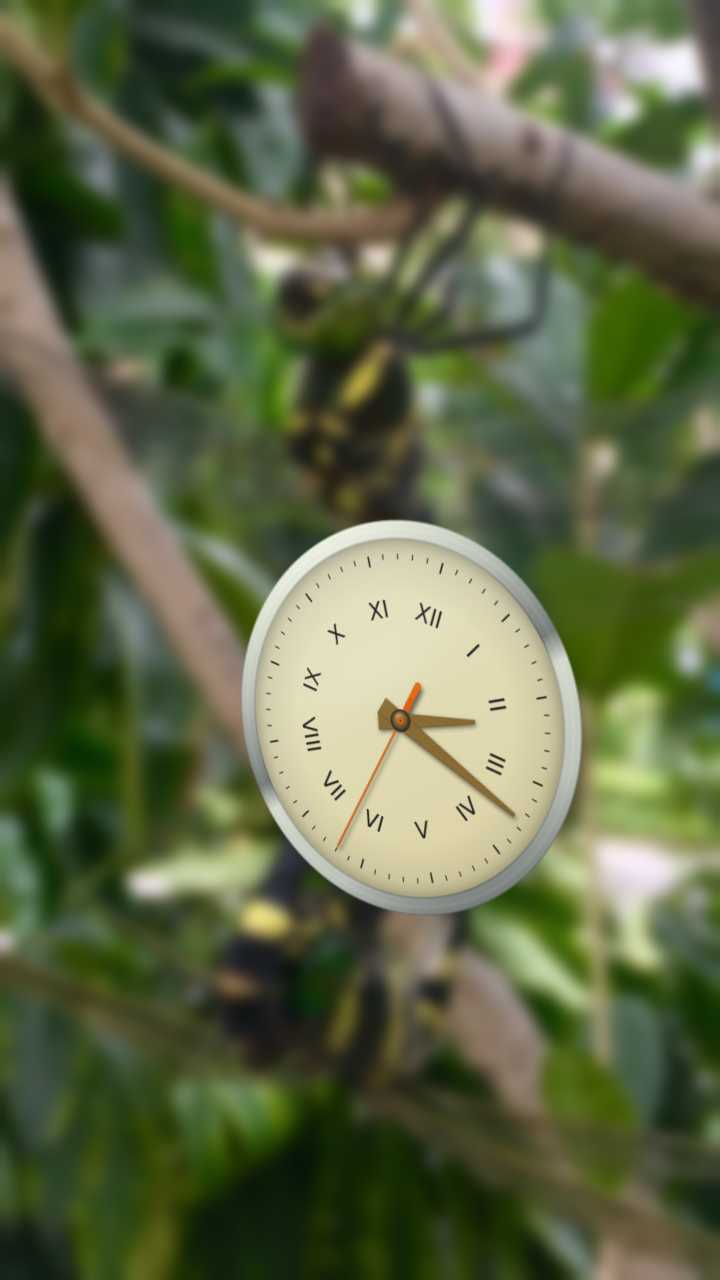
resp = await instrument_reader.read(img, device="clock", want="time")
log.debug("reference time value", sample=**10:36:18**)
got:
**2:17:32**
